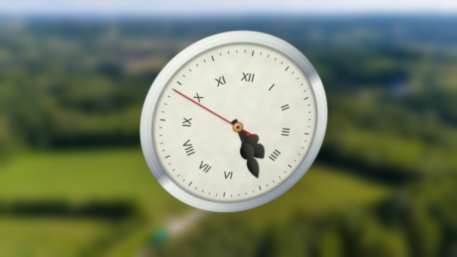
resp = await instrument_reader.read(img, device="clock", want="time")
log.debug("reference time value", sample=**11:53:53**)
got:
**4:24:49**
